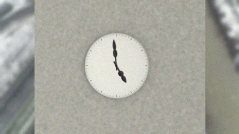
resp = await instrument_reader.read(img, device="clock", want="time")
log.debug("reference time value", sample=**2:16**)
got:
**4:59**
